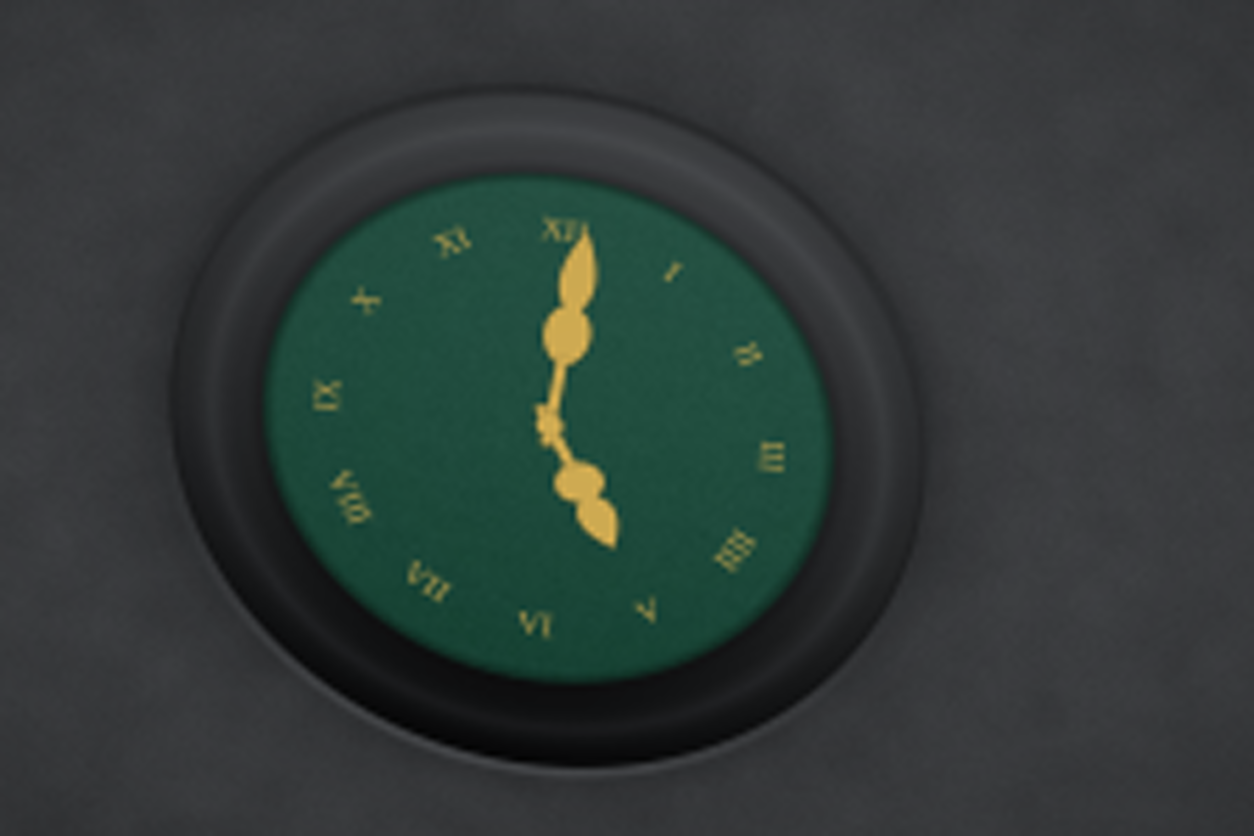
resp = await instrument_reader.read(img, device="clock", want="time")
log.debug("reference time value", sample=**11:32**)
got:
**5:01**
